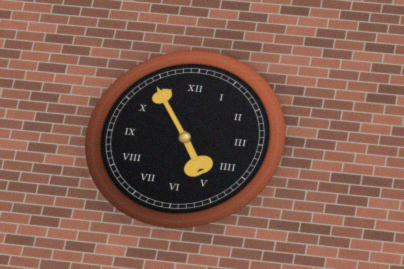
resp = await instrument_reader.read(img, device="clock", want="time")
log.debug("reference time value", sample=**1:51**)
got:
**4:54**
